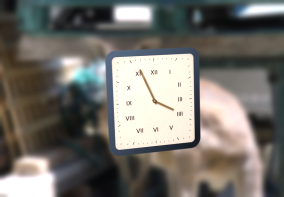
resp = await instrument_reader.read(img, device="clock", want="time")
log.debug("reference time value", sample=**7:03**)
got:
**3:56**
